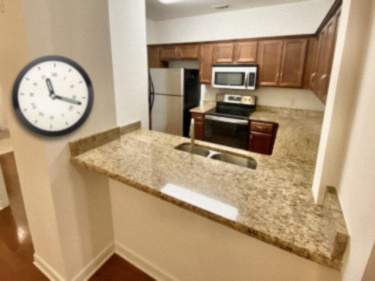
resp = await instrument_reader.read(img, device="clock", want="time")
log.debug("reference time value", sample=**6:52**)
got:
**11:17**
